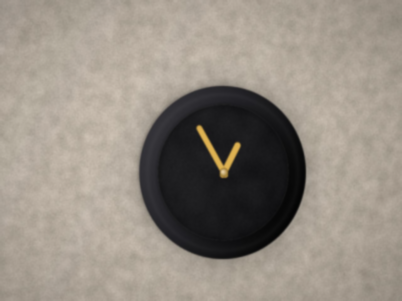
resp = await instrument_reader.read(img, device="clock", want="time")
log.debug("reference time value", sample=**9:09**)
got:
**12:55**
